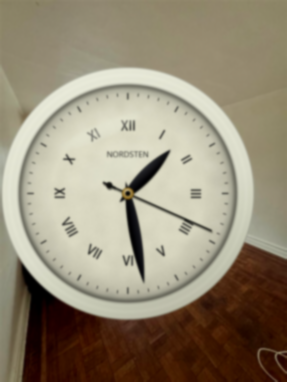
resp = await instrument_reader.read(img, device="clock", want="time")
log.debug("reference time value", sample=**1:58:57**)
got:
**1:28:19**
